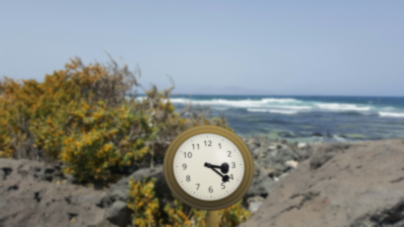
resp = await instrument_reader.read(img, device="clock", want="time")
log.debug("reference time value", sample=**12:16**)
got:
**3:22**
